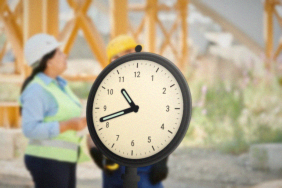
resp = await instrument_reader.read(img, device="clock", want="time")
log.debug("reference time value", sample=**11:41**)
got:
**10:42**
